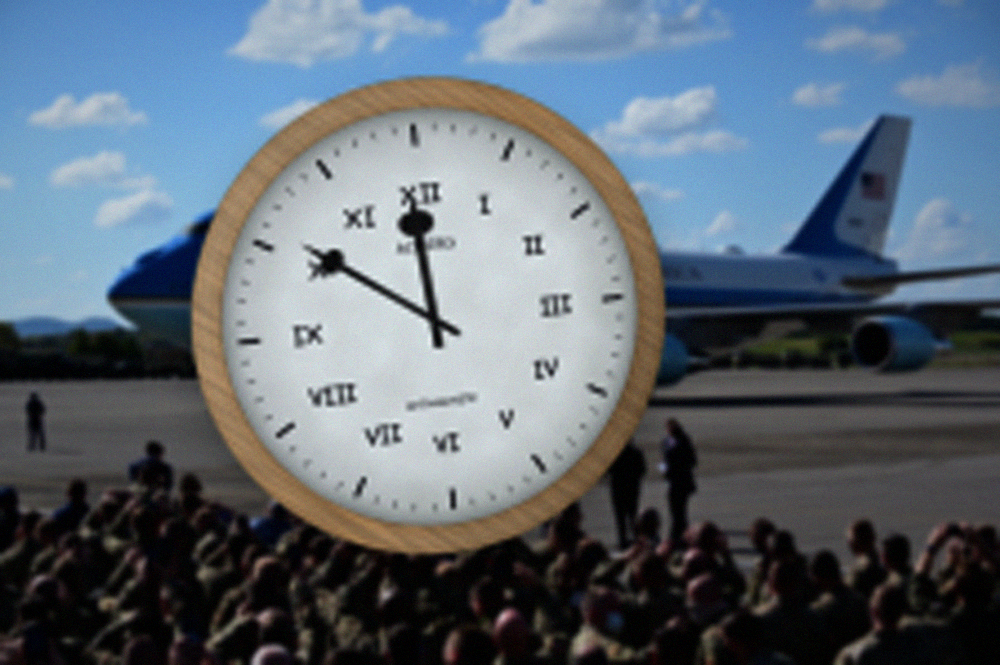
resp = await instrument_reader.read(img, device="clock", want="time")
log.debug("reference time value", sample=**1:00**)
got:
**11:51**
